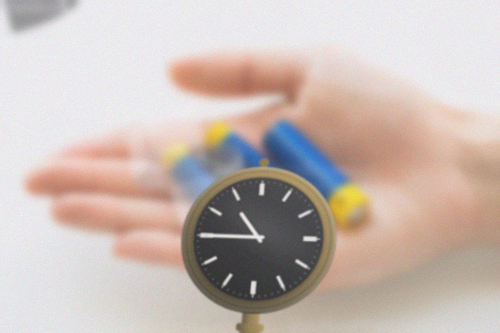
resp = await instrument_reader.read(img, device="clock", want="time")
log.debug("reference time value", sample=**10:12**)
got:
**10:45**
